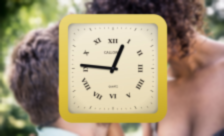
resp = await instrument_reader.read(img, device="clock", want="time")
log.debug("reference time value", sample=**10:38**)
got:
**12:46**
